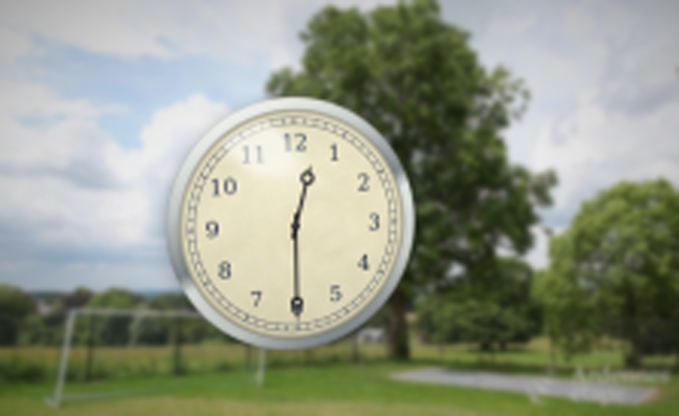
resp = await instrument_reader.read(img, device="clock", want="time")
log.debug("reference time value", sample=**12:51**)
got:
**12:30**
